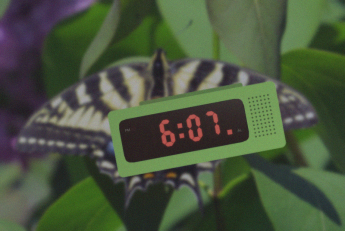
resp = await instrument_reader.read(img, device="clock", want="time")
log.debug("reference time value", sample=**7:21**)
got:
**6:07**
